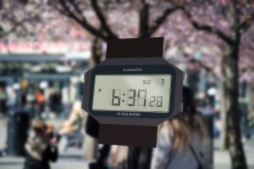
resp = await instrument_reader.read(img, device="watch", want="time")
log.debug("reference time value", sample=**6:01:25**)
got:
**6:37:28**
